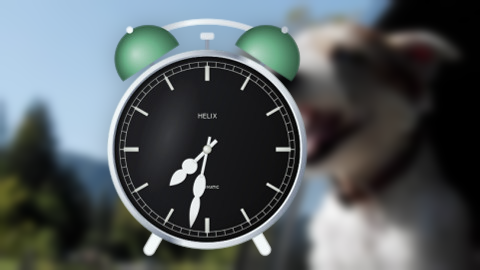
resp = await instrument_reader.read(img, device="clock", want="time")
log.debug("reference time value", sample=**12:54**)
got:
**7:32**
